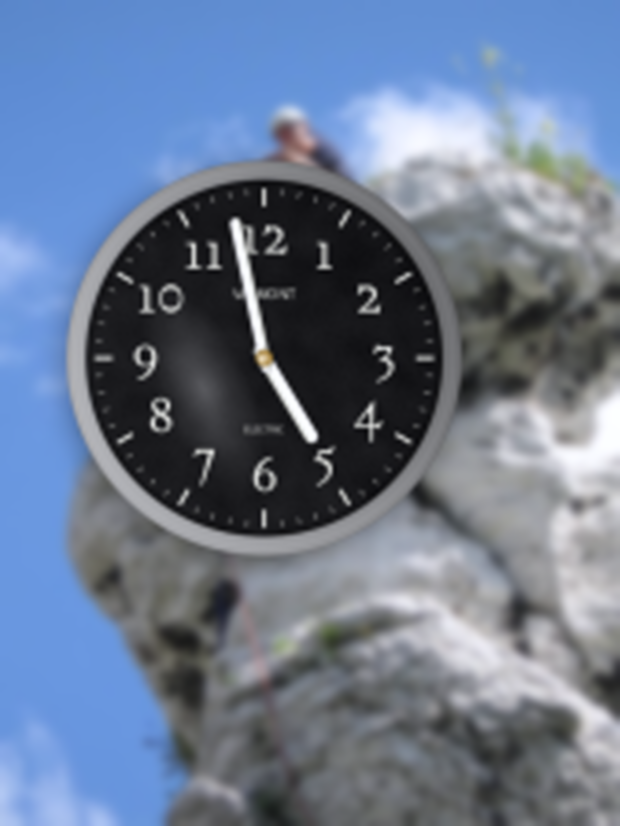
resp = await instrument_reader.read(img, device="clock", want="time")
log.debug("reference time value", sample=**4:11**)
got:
**4:58**
